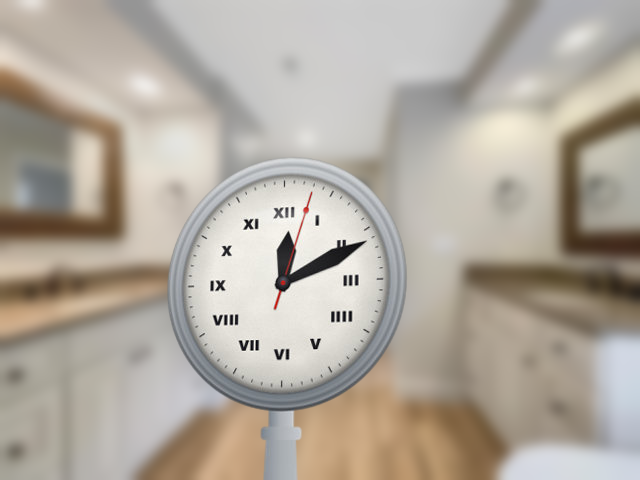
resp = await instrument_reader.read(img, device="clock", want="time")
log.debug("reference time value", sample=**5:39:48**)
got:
**12:11:03**
